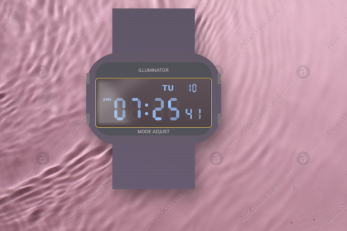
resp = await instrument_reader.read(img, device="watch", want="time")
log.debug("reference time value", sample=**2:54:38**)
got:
**7:25:41**
